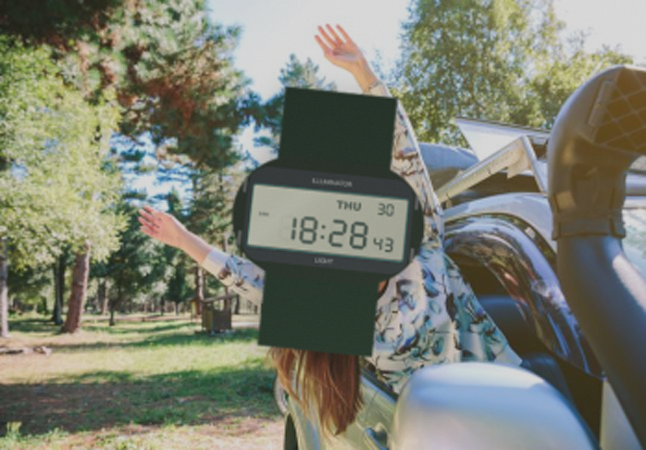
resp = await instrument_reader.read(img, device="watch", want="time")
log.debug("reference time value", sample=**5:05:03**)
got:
**18:28:43**
